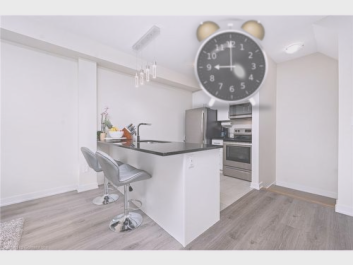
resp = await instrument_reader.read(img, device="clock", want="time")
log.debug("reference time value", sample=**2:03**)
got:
**9:00**
